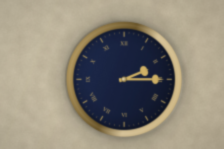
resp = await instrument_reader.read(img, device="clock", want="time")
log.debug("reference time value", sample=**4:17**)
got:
**2:15**
